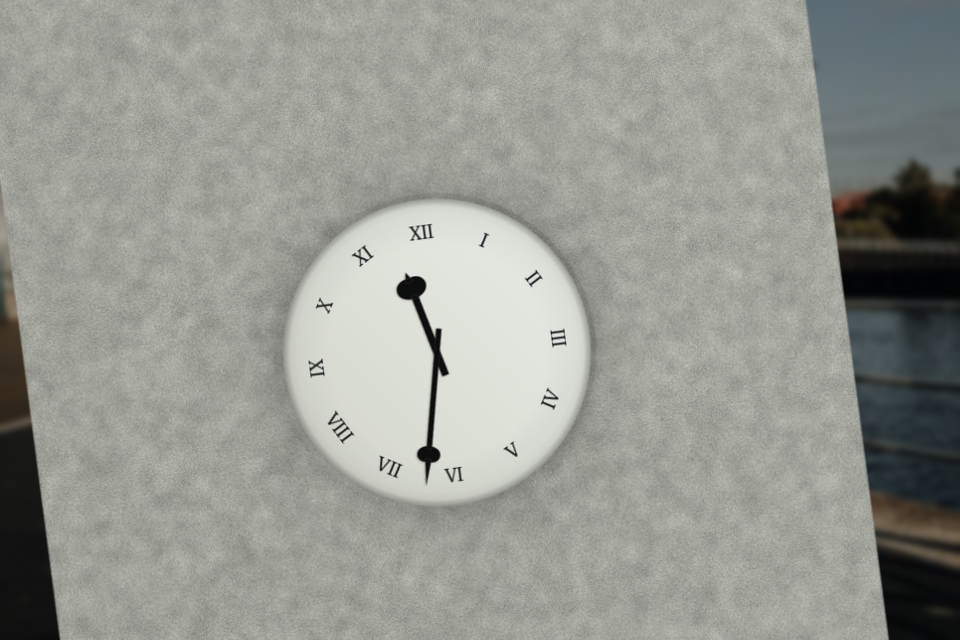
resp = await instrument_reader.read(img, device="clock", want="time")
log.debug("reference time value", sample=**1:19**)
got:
**11:32**
